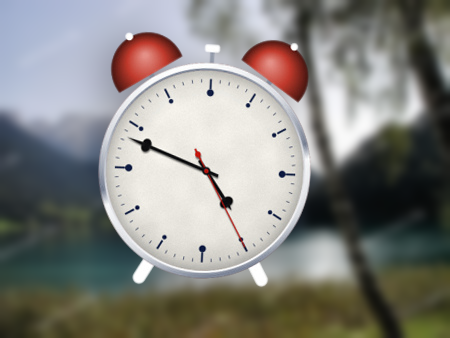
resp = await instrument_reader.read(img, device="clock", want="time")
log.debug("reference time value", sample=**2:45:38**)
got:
**4:48:25**
